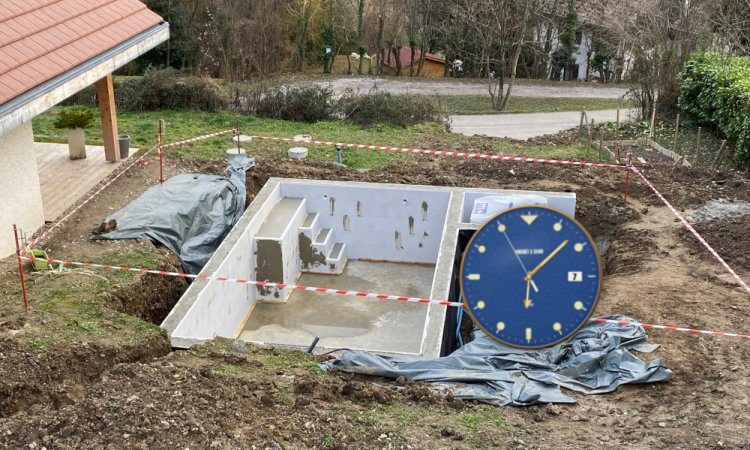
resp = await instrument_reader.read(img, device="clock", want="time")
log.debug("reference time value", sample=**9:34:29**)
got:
**6:07:55**
